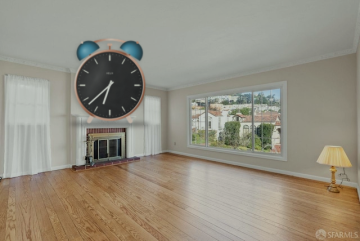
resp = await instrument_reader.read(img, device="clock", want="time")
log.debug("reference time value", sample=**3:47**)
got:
**6:38**
